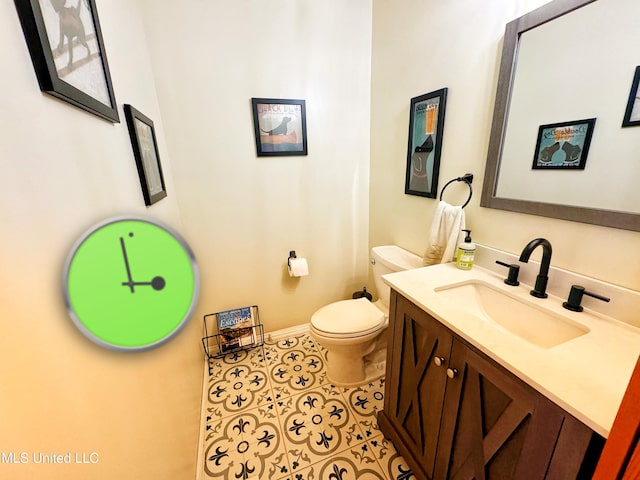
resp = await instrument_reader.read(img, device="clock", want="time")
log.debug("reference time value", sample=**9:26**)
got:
**2:58**
